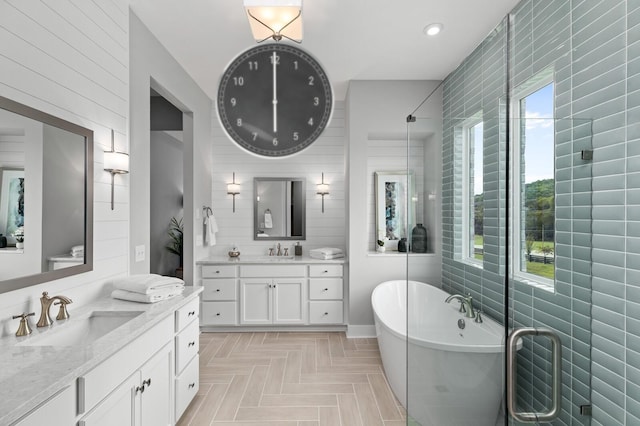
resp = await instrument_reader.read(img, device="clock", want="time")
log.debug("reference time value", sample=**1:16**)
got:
**6:00**
